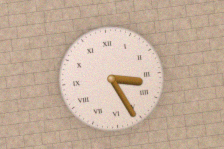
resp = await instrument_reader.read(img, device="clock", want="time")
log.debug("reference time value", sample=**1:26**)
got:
**3:26**
